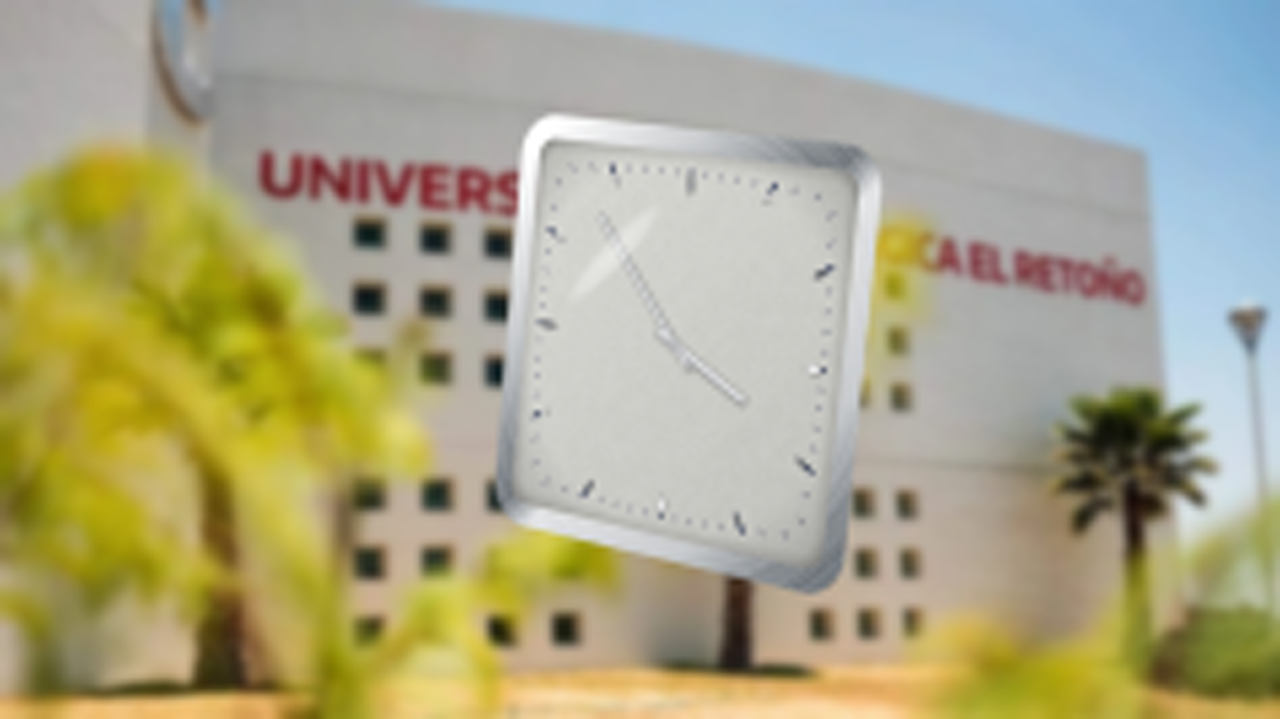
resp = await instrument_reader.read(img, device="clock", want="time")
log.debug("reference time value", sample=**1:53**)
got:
**3:53**
